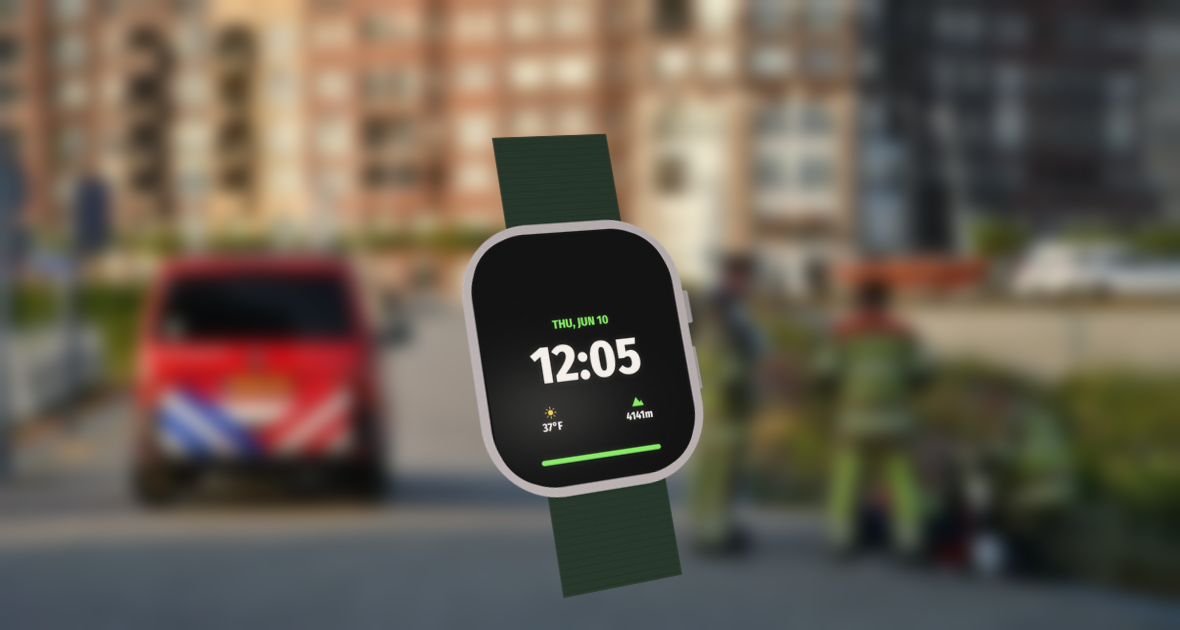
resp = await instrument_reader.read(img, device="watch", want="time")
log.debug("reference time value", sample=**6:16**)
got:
**12:05**
